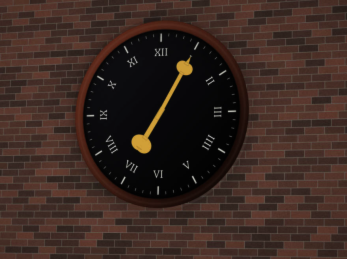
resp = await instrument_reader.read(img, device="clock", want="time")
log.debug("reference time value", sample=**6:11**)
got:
**7:05**
